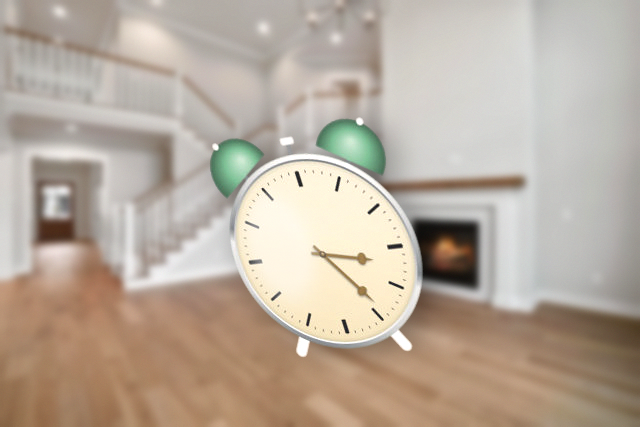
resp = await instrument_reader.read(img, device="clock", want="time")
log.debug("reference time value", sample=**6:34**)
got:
**3:24**
